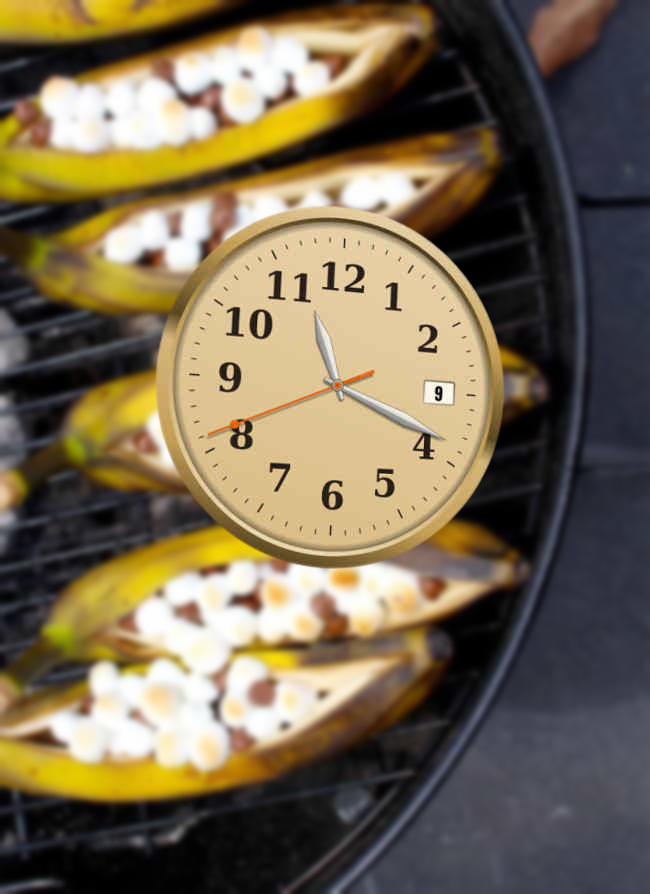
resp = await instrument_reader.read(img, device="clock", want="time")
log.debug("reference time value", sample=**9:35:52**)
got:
**11:18:41**
